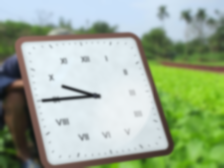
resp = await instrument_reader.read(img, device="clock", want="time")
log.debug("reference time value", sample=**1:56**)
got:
**9:45**
